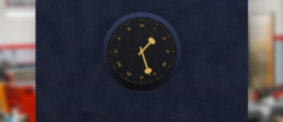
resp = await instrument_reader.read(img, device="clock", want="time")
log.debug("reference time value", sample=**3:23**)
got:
**1:27**
